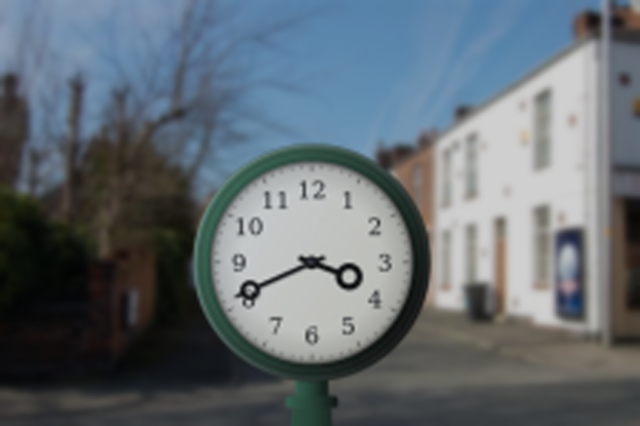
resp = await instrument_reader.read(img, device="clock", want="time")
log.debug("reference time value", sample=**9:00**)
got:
**3:41**
